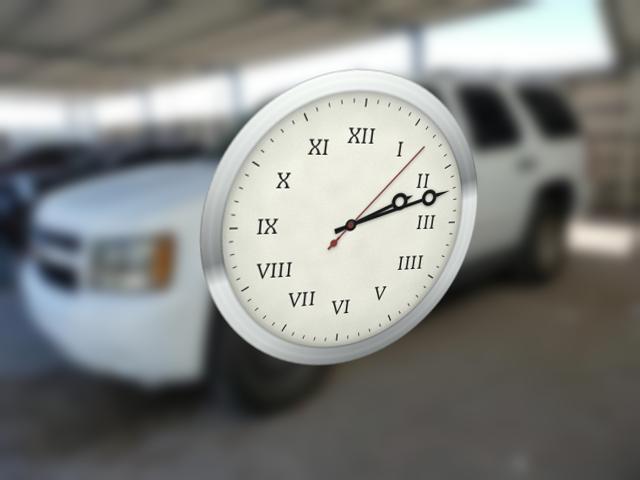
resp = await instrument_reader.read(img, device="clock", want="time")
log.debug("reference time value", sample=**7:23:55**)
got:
**2:12:07**
